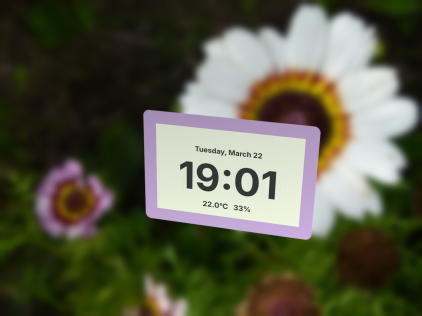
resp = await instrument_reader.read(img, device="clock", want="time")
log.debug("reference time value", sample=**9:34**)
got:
**19:01**
